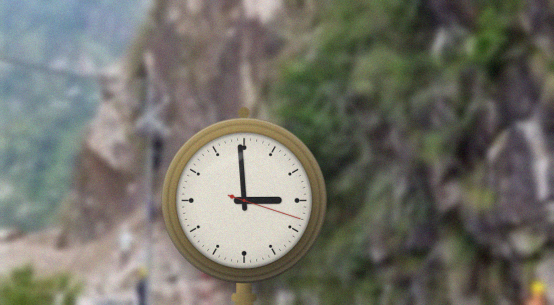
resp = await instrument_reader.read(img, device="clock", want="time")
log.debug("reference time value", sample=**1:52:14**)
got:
**2:59:18**
